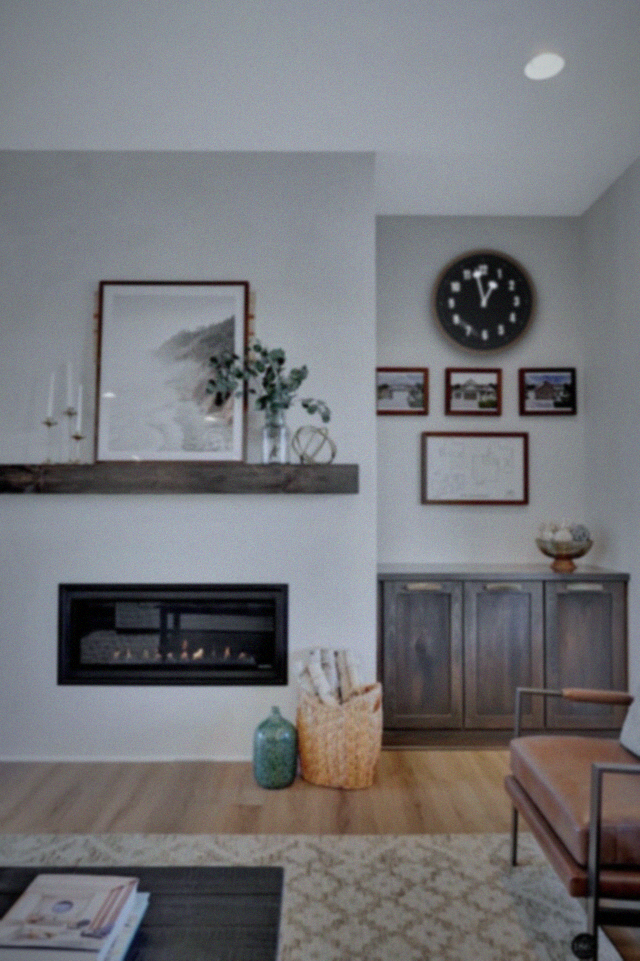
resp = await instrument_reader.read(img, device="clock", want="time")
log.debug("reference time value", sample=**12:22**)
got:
**12:58**
